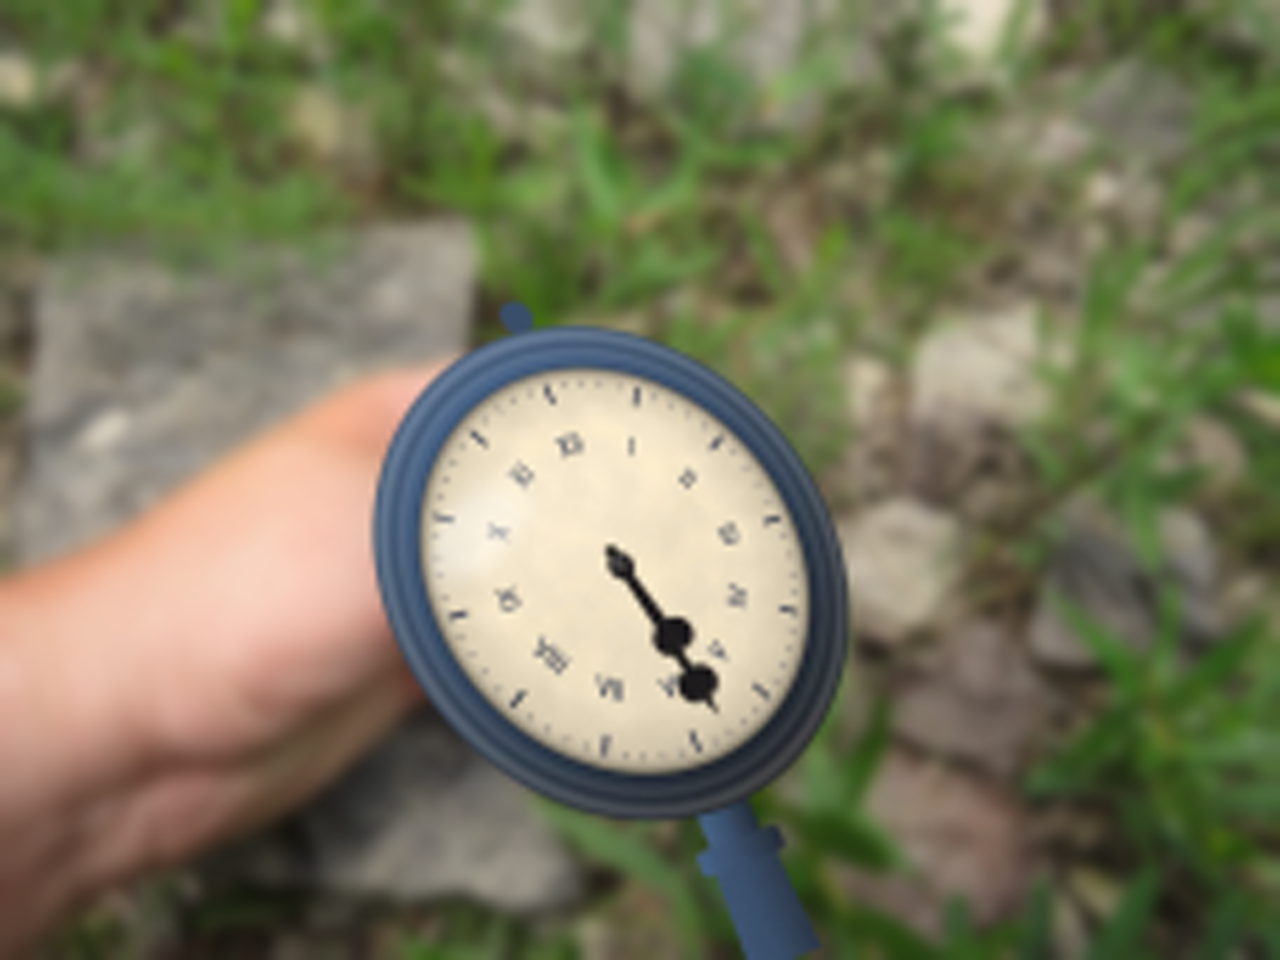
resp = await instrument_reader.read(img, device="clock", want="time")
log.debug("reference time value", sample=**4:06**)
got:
**5:28**
